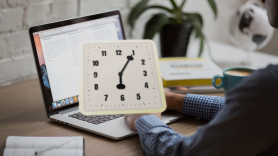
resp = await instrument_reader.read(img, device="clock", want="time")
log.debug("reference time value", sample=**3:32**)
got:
**6:05**
